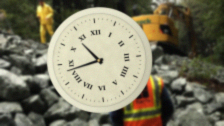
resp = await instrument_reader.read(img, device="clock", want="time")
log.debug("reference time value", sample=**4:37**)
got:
**10:43**
